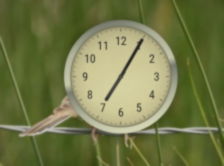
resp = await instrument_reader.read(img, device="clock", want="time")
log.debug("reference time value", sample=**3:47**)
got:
**7:05**
